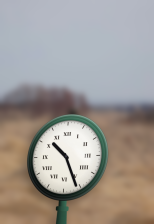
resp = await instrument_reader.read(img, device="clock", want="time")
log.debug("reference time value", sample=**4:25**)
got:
**10:26**
